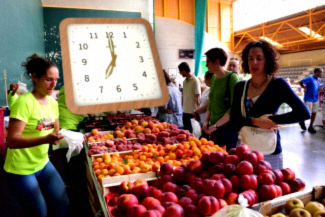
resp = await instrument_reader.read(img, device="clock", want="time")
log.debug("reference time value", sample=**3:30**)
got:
**7:00**
